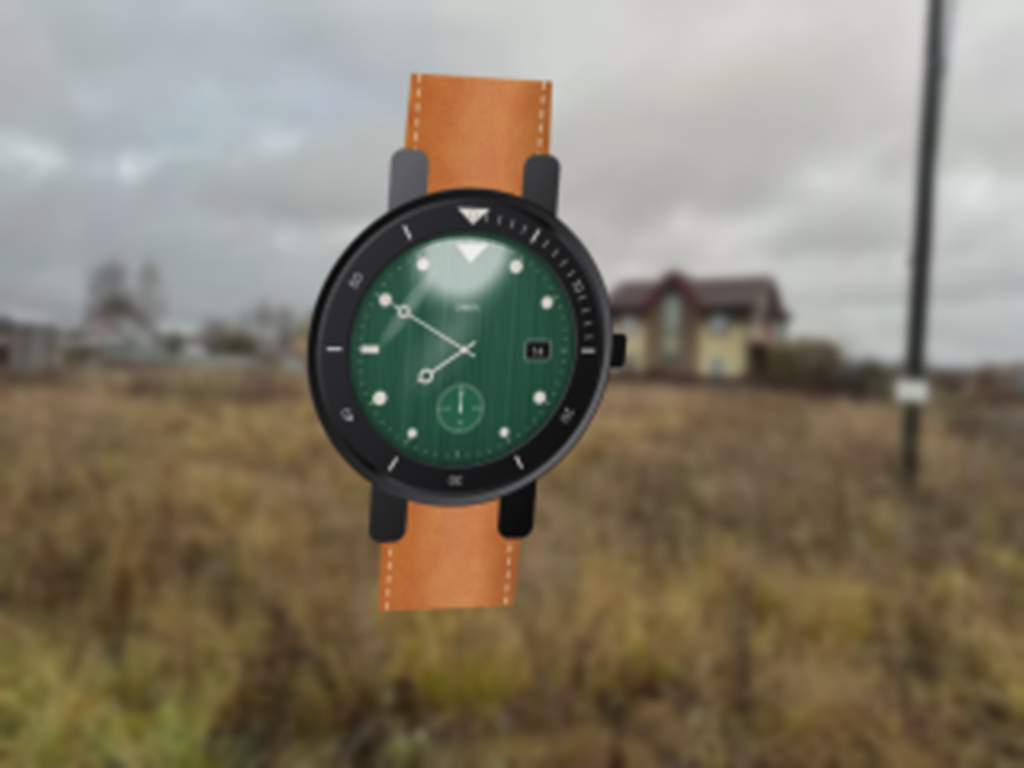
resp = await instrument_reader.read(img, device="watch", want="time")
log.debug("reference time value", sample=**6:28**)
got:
**7:50**
